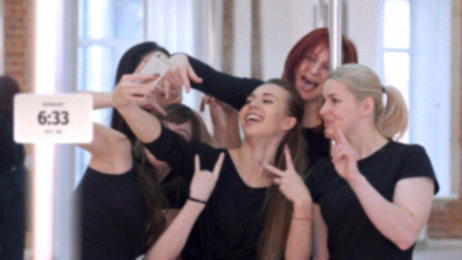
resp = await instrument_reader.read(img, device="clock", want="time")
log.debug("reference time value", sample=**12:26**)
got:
**6:33**
